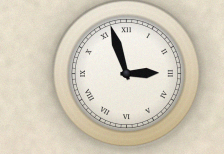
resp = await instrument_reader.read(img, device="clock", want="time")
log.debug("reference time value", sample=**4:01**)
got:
**2:57**
